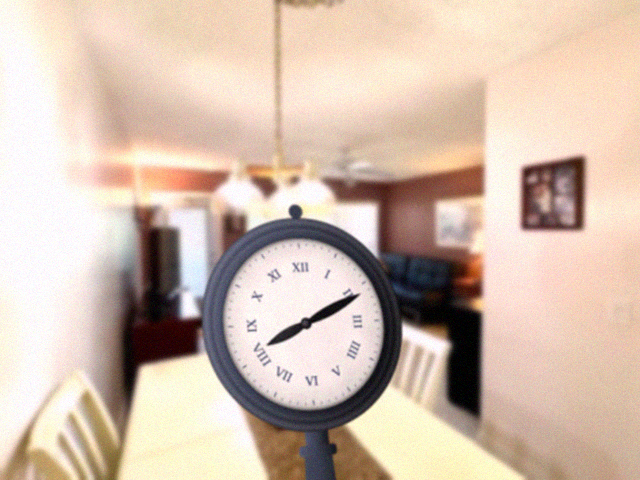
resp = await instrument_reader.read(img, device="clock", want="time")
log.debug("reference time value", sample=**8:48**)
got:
**8:11**
